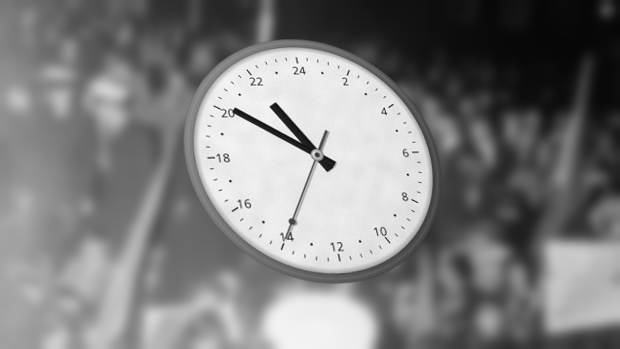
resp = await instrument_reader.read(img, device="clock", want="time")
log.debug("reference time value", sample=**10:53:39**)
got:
**21:50:35**
